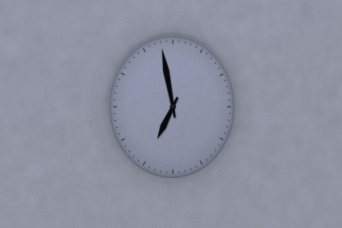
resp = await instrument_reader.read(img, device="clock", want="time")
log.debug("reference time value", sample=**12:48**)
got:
**6:58**
